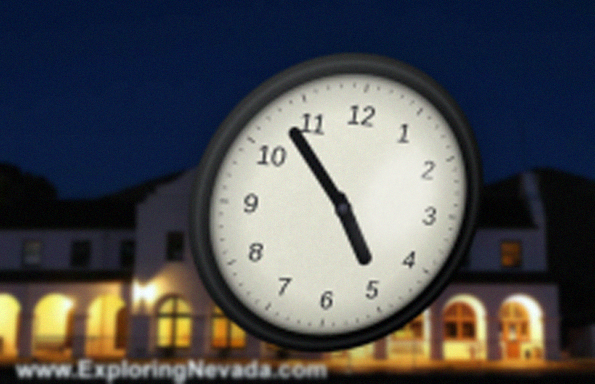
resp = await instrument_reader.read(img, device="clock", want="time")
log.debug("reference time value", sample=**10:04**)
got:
**4:53**
